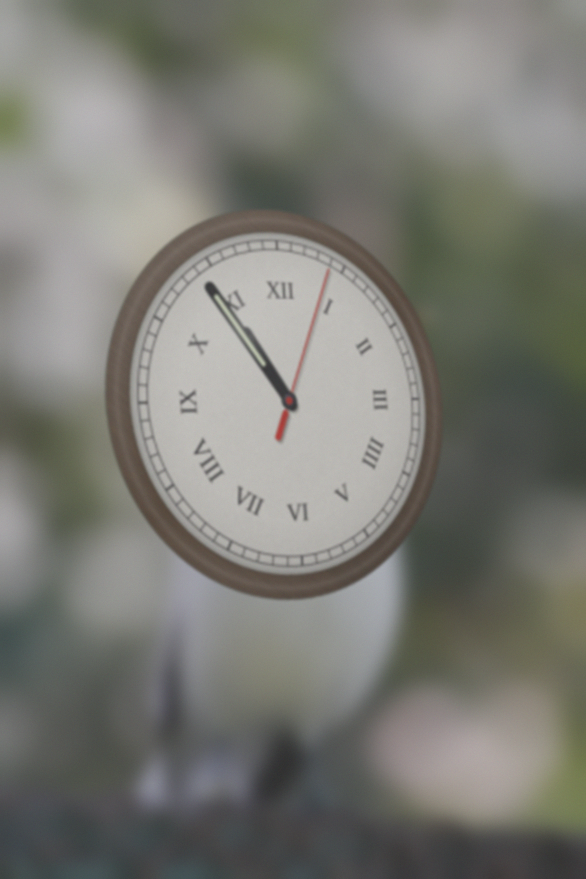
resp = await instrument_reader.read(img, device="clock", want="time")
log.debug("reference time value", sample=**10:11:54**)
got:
**10:54:04**
